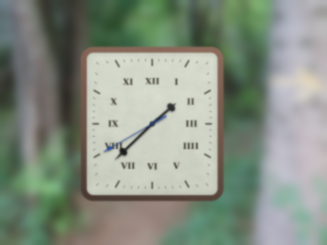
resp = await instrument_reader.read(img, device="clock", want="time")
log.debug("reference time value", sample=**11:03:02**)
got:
**1:37:40**
